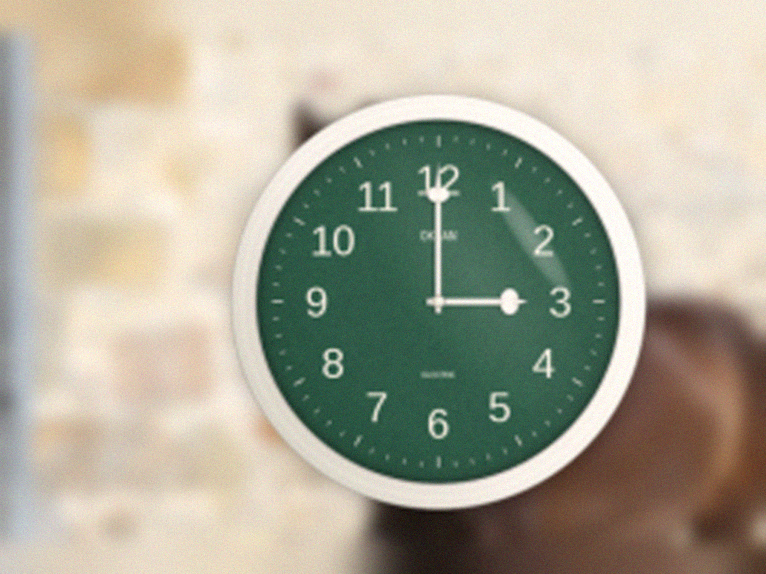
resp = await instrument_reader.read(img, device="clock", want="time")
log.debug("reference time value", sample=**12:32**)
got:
**3:00**
